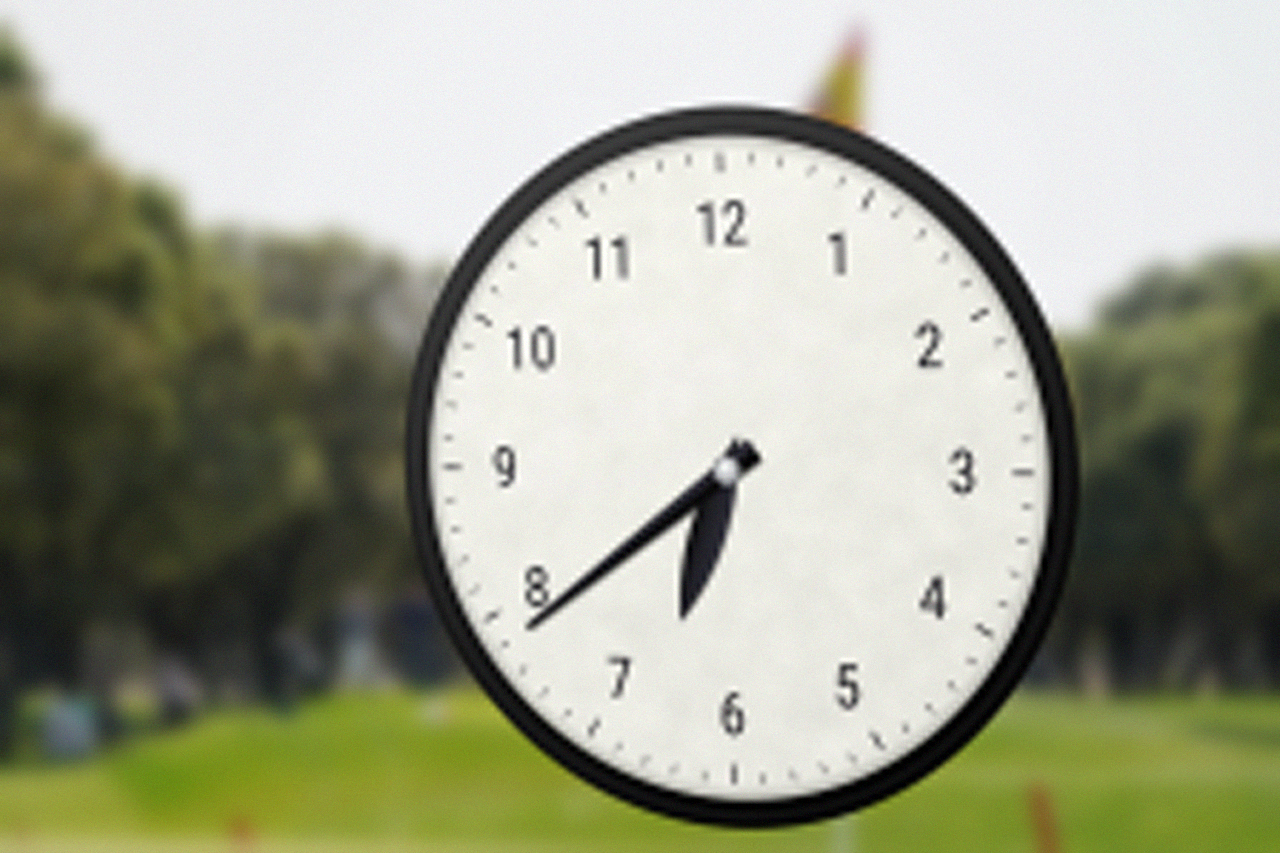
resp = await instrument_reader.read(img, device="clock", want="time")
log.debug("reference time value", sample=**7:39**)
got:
**6:39**
